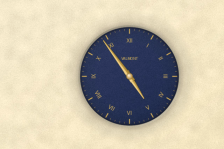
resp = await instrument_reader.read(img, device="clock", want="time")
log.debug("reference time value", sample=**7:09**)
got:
**4:54**
